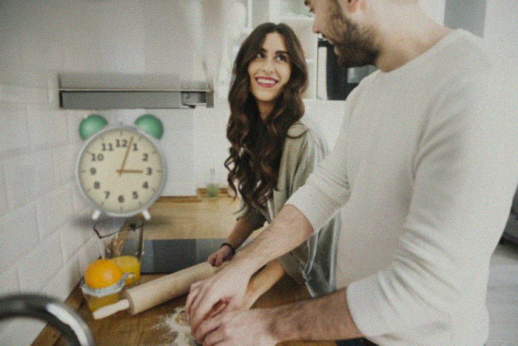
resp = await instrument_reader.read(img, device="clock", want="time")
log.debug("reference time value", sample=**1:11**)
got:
**3:03**
